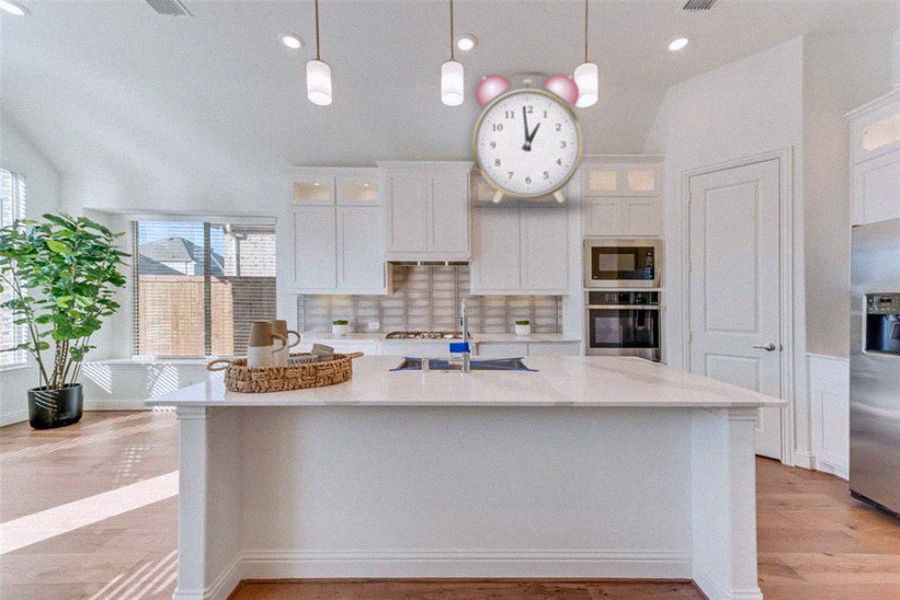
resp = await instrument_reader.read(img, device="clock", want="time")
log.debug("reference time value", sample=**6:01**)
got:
**12:59**
